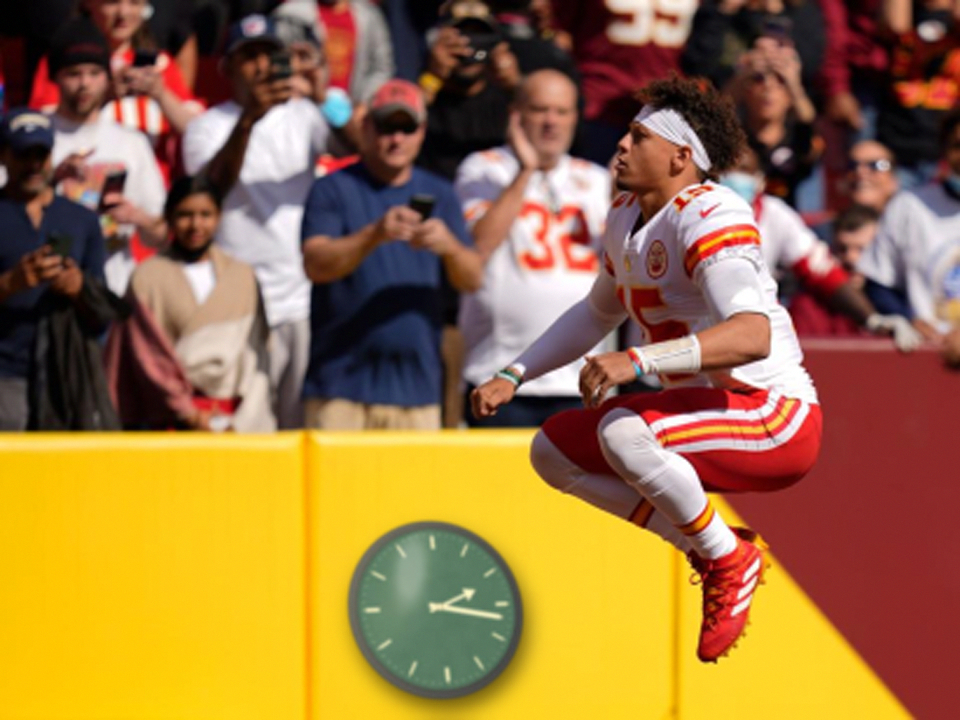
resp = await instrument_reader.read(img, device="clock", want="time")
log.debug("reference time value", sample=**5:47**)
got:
**2:17**
